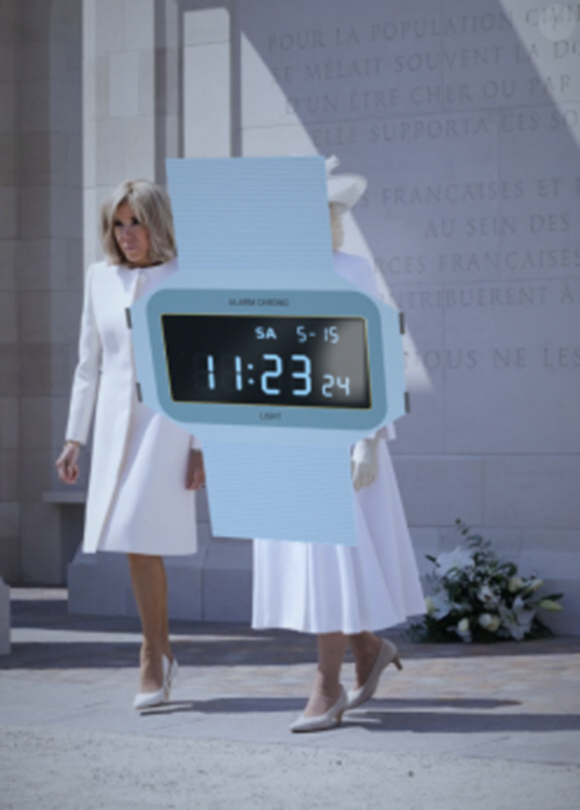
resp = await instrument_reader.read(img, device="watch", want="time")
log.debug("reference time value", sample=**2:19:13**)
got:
**11:23:24**
